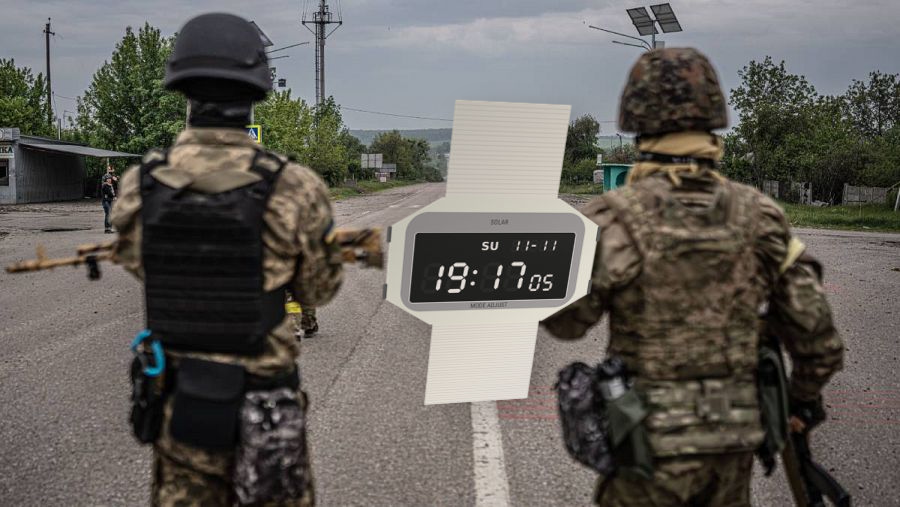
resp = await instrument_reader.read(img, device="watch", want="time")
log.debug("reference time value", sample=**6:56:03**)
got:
**19:17:05**
